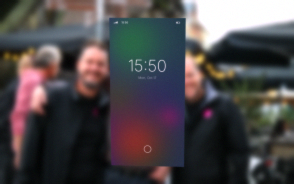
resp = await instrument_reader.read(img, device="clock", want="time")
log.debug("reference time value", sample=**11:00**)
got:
**15:50**
